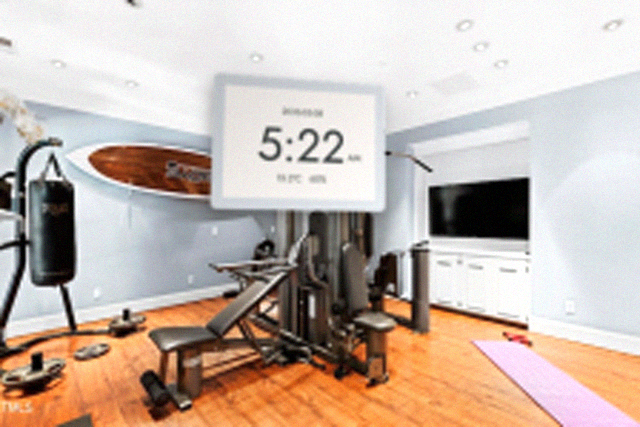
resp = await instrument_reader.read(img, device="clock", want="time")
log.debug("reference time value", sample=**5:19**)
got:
**5:22**
